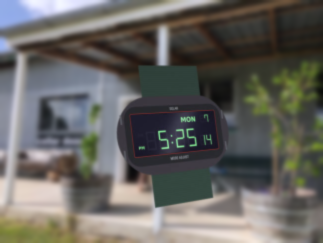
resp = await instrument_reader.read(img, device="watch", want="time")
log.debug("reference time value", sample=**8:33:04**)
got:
**5:25:14**
